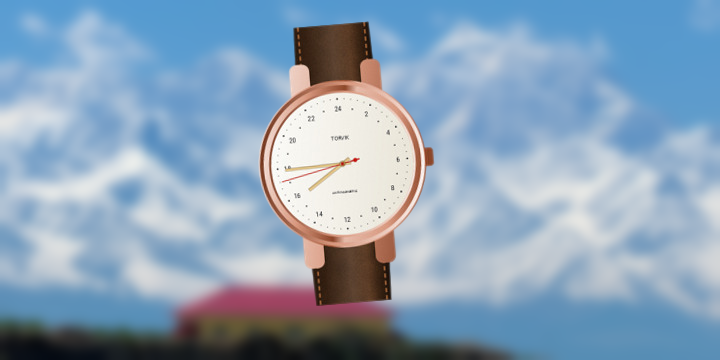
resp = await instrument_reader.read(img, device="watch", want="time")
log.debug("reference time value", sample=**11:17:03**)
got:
**15:44:43**
